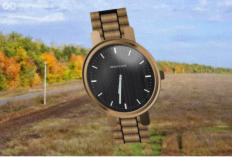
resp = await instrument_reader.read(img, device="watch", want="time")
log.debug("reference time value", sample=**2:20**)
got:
**6:32**
